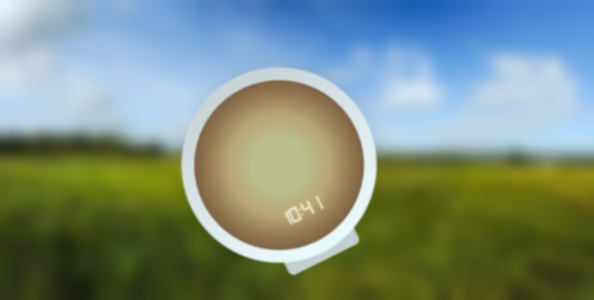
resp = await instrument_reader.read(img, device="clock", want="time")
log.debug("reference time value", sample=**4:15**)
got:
**10:41**
